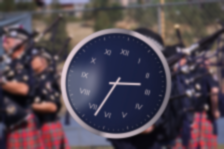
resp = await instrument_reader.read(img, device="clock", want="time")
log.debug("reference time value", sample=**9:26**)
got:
**2:33**
